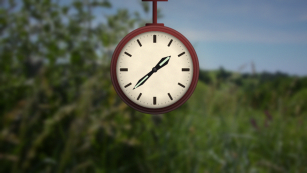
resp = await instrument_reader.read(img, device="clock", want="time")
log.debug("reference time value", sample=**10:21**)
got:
**1:38**
